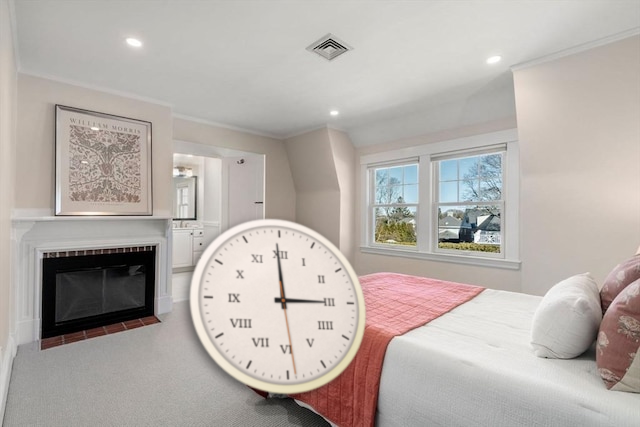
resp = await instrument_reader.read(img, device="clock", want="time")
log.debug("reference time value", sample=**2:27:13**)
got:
**2:59:29**
